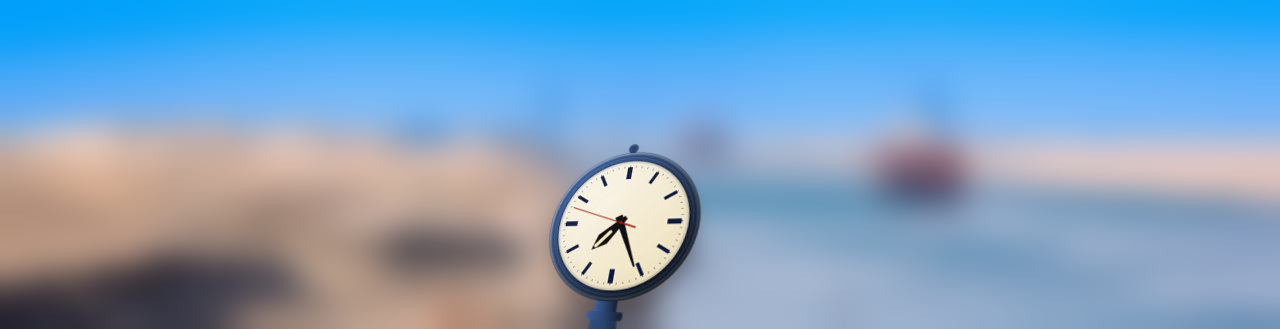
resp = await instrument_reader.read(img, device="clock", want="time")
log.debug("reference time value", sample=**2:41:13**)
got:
**7:25:48**
